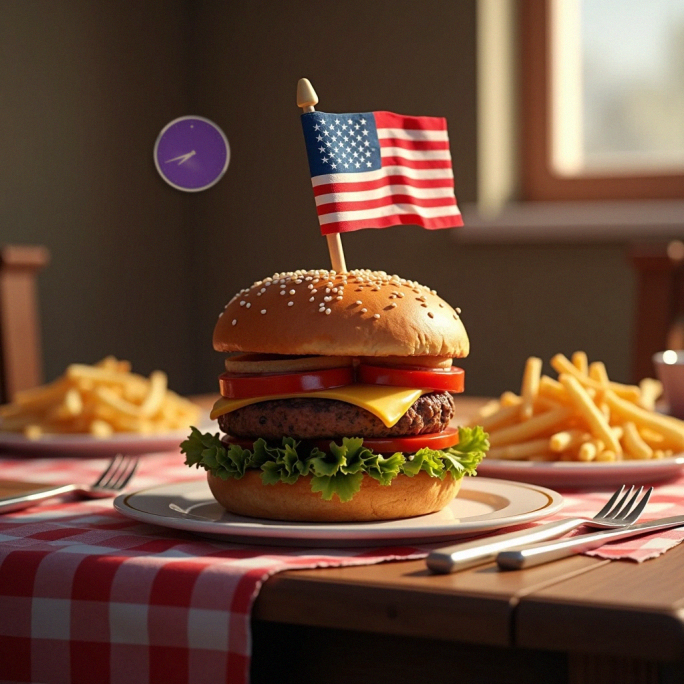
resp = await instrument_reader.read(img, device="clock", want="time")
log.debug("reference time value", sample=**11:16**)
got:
**7:42**
